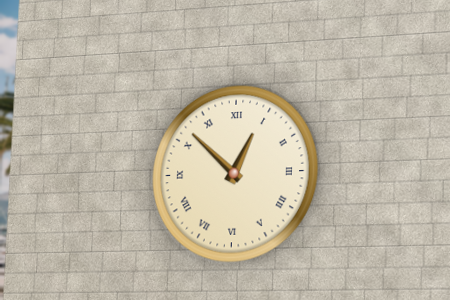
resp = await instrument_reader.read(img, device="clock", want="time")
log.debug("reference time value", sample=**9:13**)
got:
**12:52**
